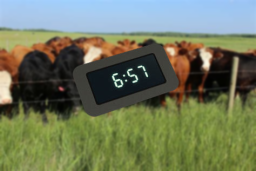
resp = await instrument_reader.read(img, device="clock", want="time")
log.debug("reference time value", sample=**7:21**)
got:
**6:57**
